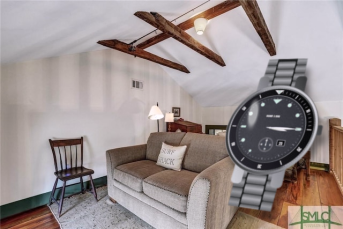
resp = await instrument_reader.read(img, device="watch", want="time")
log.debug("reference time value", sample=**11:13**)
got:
**3:15**
